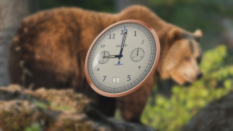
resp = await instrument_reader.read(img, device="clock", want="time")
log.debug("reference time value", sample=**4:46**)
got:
**9:01**
